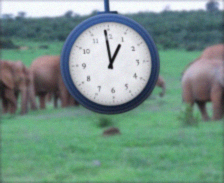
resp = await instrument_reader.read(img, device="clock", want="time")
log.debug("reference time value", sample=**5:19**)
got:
**12:59**
